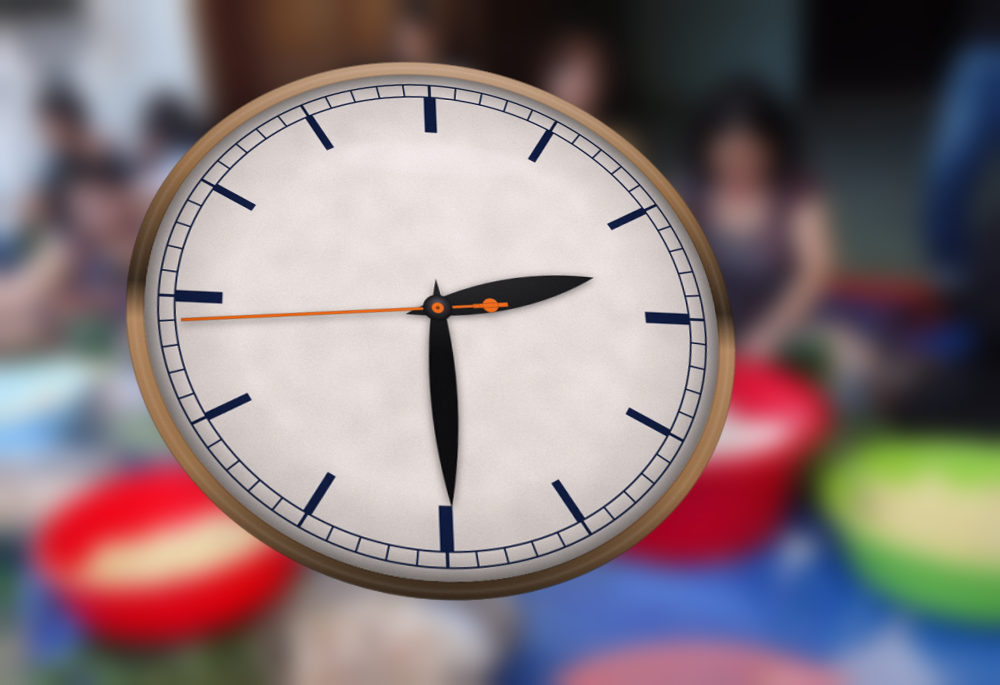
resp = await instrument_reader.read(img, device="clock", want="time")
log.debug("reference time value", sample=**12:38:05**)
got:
**2:29:44**
